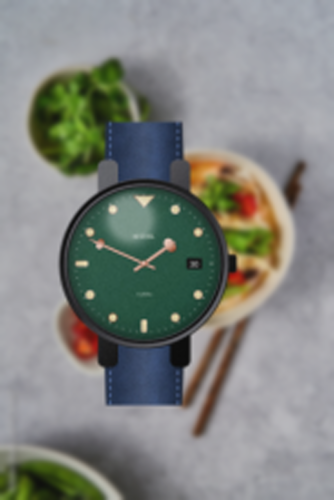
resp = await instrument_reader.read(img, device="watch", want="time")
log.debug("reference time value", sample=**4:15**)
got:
**1:49**
